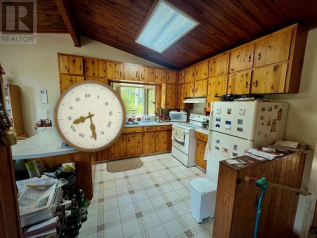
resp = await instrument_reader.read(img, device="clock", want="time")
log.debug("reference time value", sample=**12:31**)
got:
**8:29**
